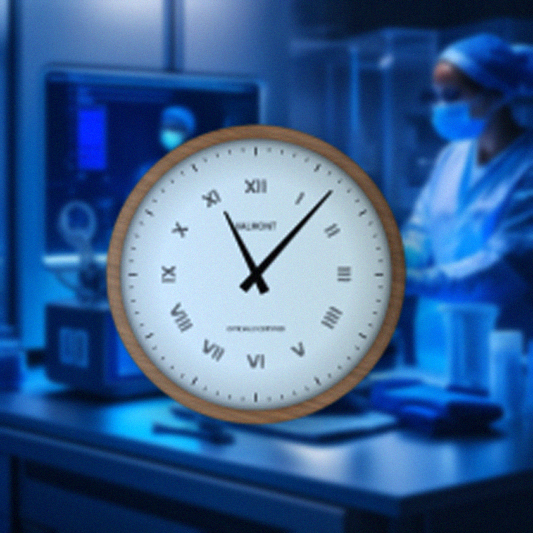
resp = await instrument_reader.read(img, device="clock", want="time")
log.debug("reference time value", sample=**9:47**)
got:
**11:07**
